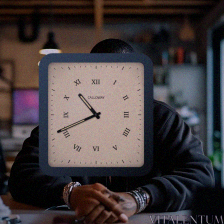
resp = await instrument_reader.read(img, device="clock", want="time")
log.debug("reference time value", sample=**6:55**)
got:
**10:41**
